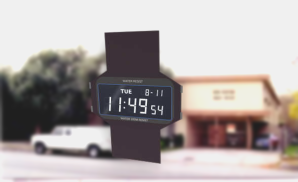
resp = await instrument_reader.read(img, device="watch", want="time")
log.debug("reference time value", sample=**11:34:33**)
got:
**11:49:54**
